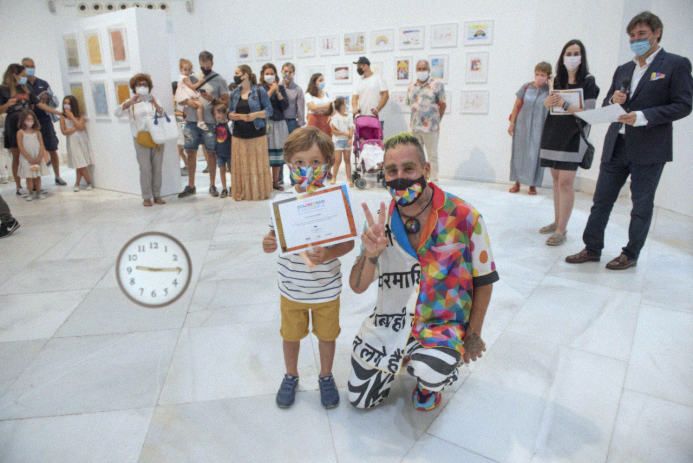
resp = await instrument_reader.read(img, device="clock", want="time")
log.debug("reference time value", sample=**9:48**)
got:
**9:15**
